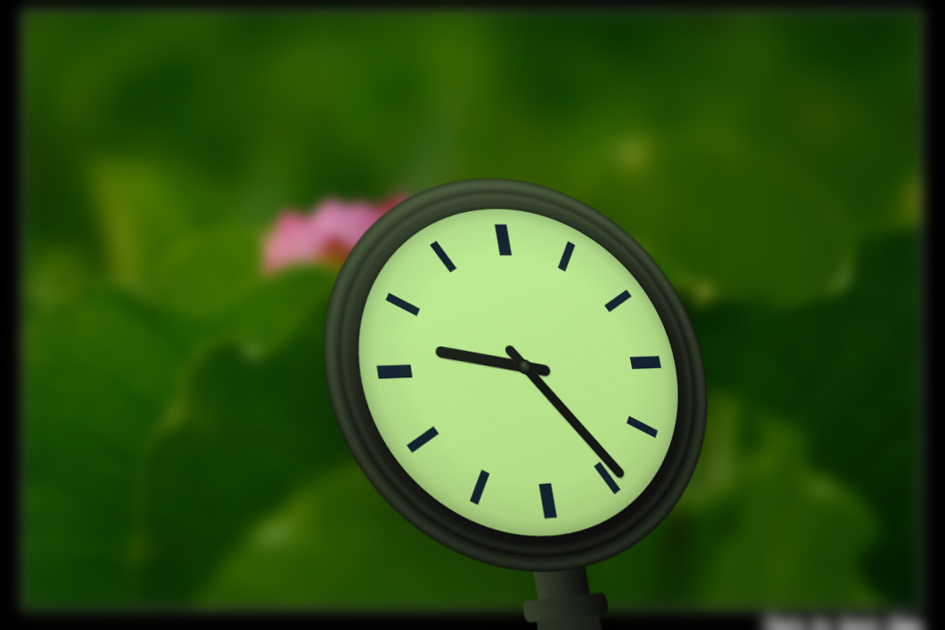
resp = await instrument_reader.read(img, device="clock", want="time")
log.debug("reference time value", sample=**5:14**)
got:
**9:24**
